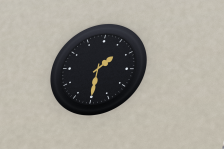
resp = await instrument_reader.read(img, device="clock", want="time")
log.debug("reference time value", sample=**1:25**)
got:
**1:30**
